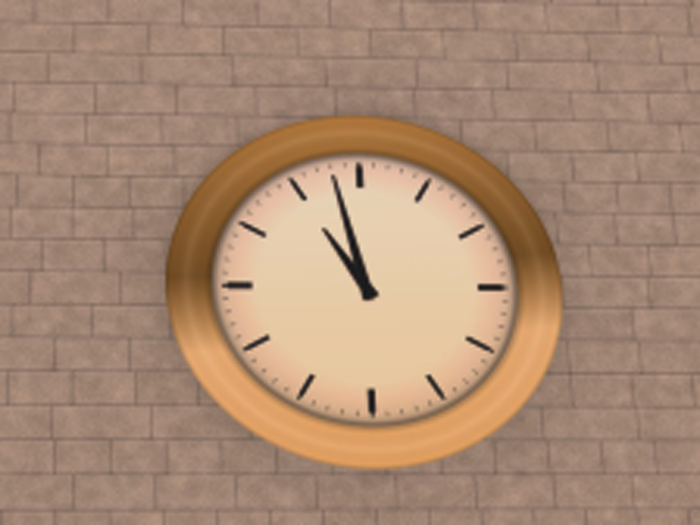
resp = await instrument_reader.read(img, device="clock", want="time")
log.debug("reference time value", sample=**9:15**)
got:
**10:58**
